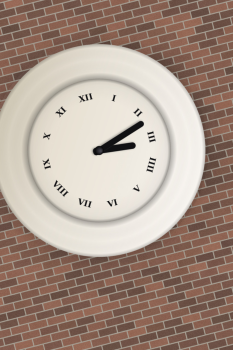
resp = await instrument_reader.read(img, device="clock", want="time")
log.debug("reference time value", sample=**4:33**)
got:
**3:12**
